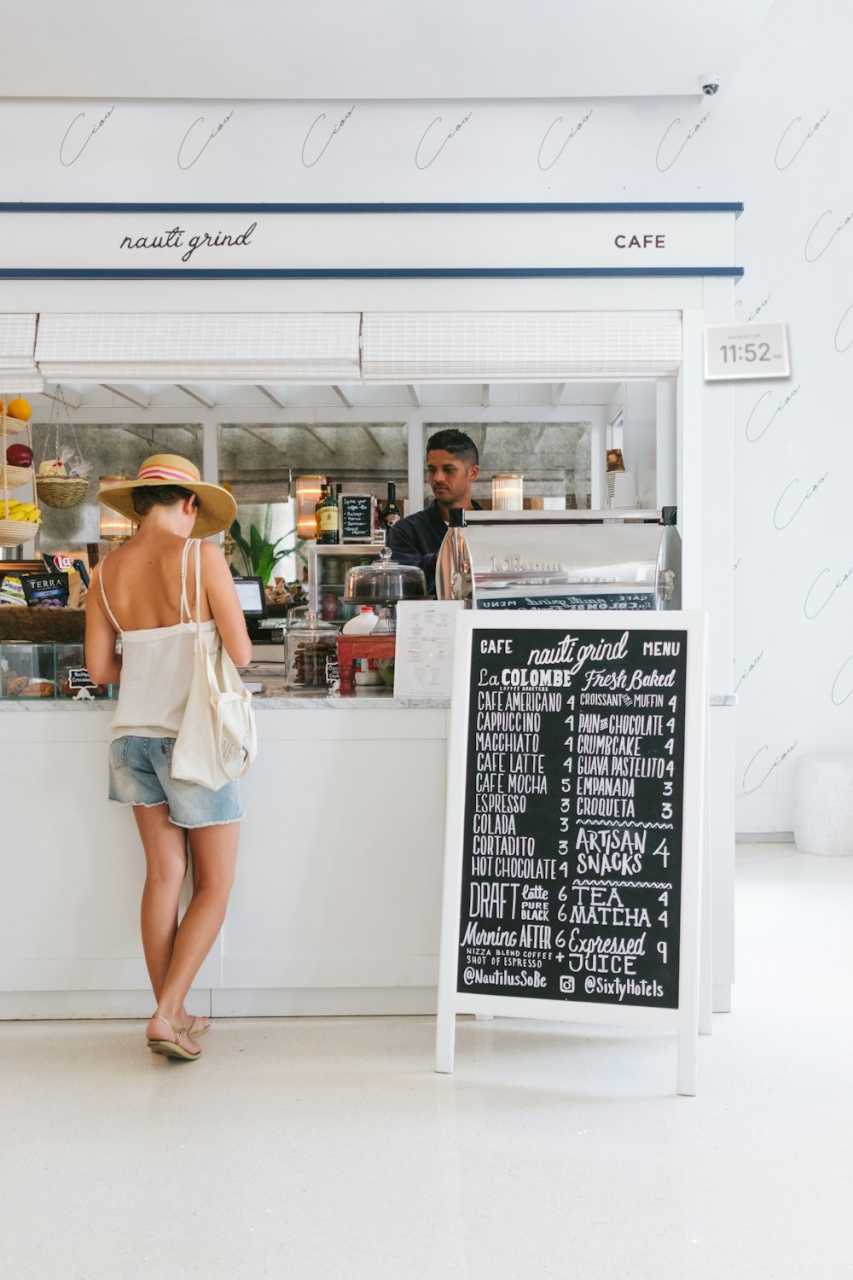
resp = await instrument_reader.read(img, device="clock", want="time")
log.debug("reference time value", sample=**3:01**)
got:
**11:52**
